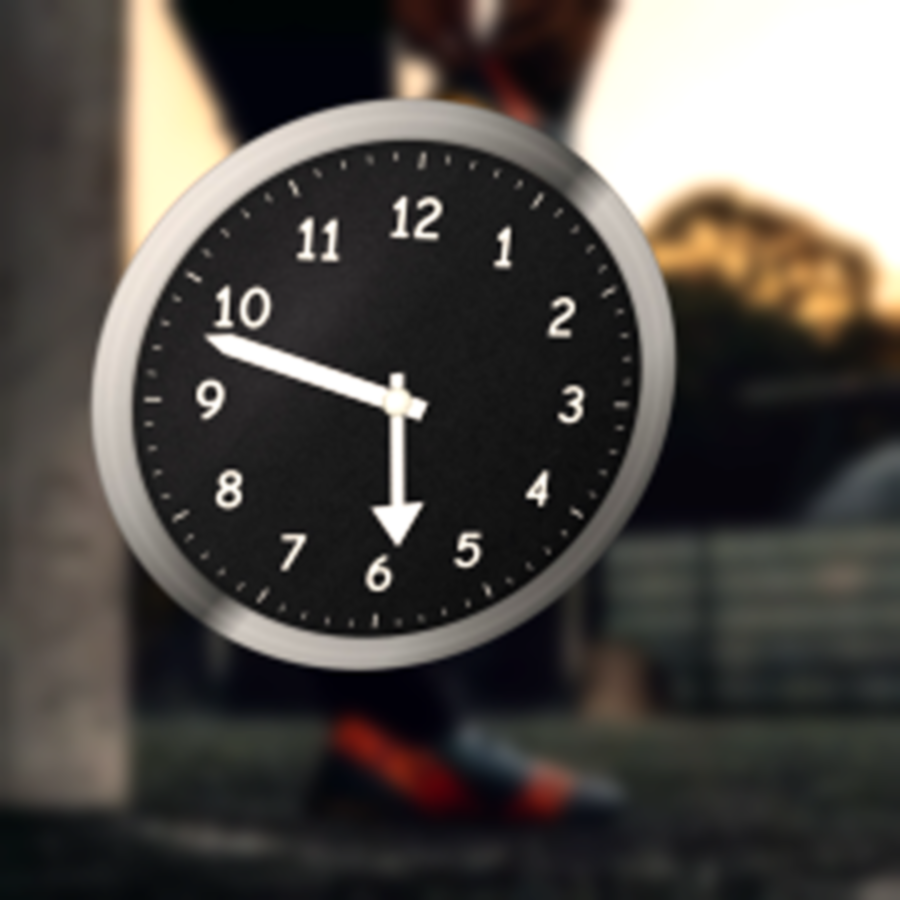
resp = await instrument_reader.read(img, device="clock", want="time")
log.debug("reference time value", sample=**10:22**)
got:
**5:48**
